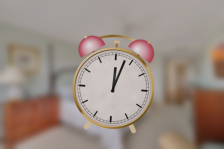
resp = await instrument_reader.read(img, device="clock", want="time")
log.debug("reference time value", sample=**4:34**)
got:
**12:03**
